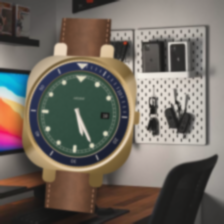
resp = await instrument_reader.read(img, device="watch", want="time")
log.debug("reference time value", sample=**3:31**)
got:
**5:25**
